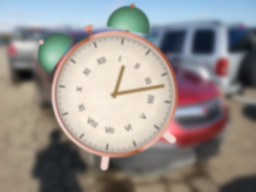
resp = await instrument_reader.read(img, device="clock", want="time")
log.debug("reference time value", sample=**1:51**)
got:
**1:17**
